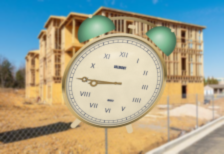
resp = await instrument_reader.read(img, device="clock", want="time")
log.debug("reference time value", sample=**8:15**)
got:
**8:45**
